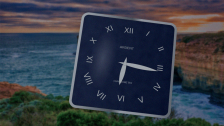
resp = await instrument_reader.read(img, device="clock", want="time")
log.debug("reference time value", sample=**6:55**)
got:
**6:16**
